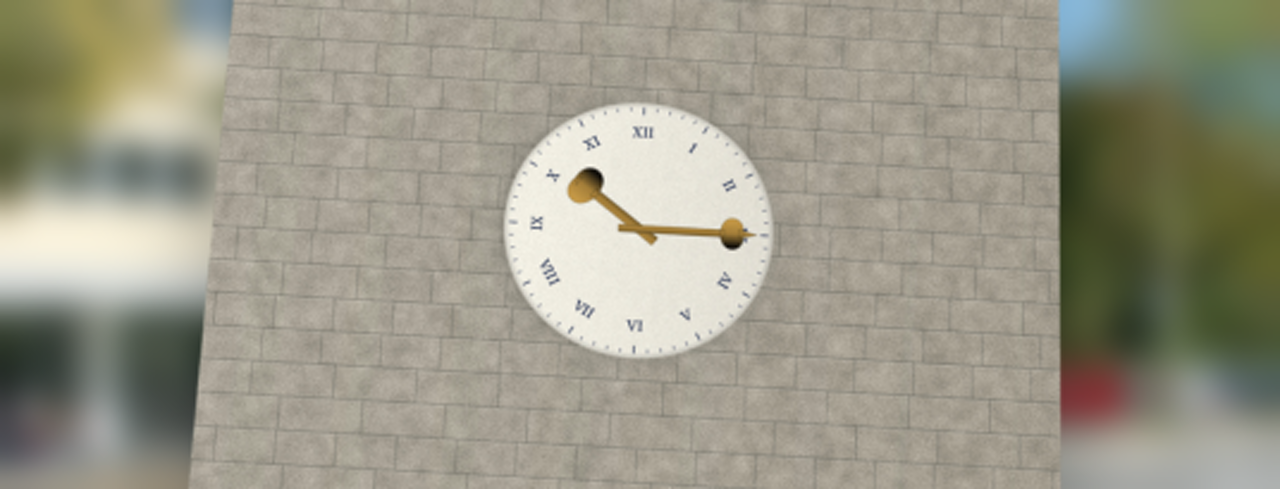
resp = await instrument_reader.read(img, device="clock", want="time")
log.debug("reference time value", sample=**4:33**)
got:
**10:15**
